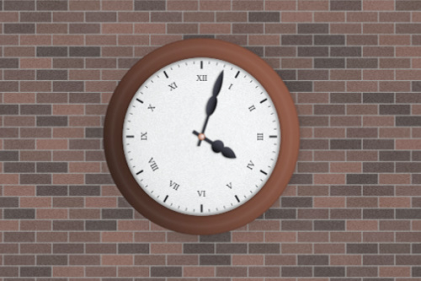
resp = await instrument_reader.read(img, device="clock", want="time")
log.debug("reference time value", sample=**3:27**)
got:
**4:03**
